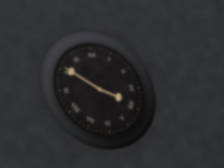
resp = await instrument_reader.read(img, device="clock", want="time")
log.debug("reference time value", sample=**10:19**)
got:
**3:51**
